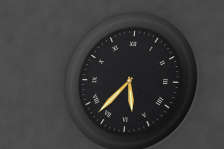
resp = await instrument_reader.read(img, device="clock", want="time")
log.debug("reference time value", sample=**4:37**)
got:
**5:37**
